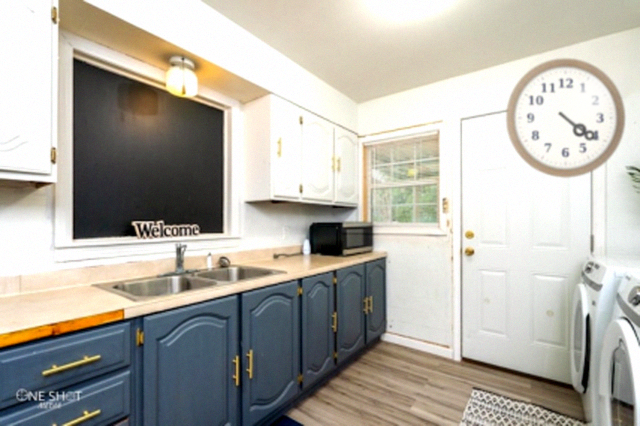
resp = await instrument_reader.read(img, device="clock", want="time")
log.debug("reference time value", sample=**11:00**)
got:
**4:21**
